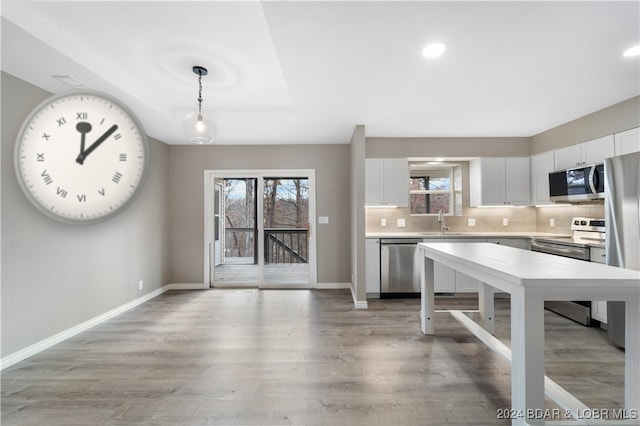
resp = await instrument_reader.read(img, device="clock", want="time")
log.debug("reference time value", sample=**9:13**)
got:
**12:08**
